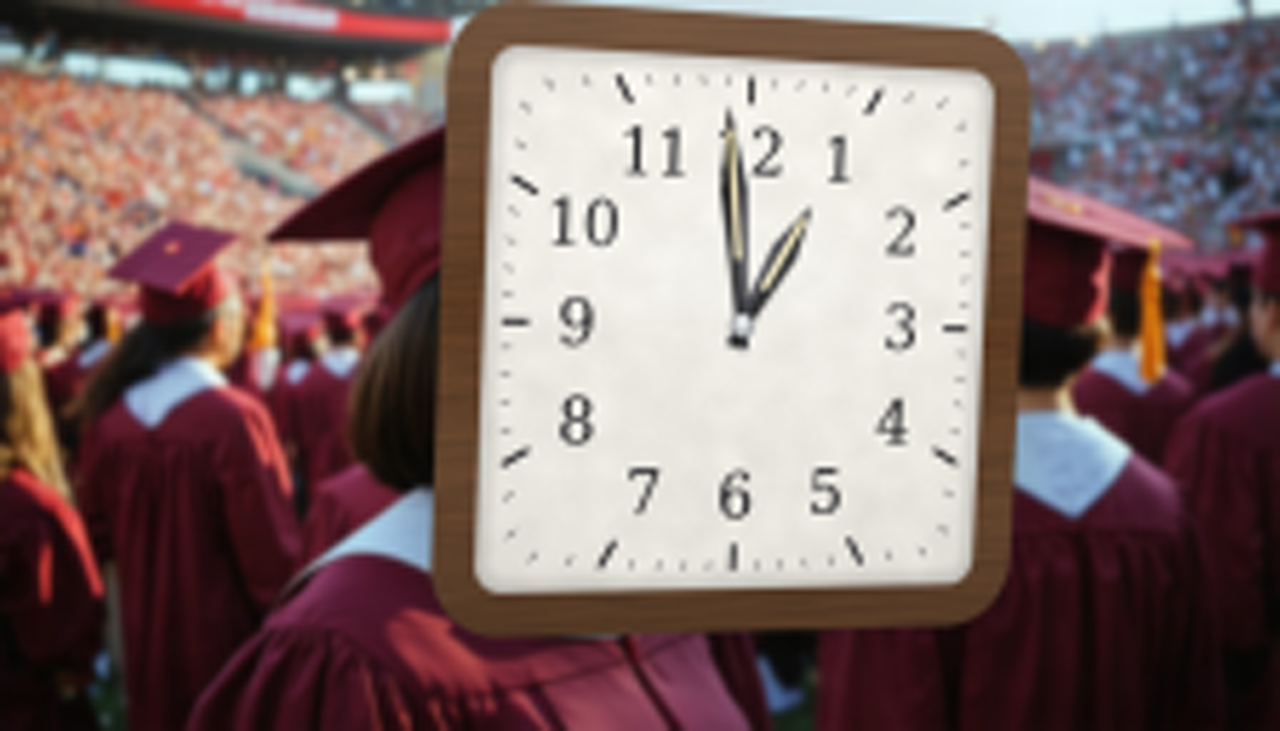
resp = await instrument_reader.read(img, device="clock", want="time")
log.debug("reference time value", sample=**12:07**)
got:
**12:59**
